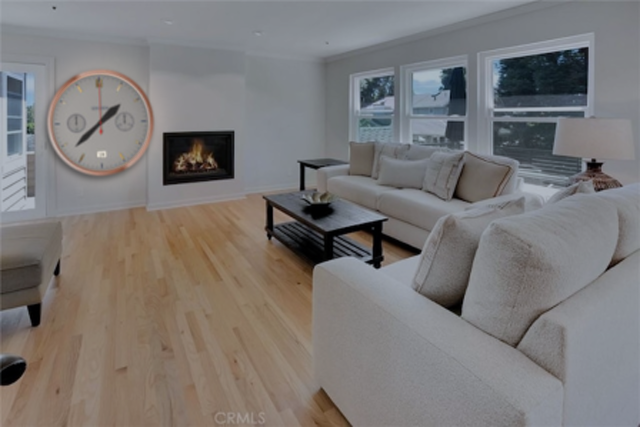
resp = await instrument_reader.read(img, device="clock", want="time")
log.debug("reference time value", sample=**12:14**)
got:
**1:38**
